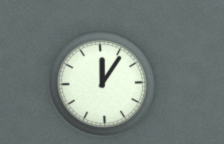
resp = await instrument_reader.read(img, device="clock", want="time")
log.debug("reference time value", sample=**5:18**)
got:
**12:06**
